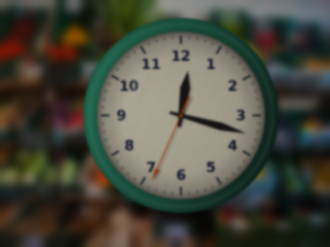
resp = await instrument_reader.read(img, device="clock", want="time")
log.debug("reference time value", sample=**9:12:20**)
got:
**12:17:34**
